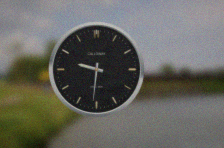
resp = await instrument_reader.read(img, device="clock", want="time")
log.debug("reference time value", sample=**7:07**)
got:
**9:31**
